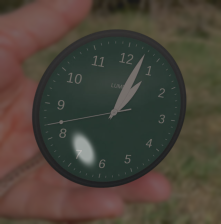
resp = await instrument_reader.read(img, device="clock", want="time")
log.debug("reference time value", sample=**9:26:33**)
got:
**1:02:42**
